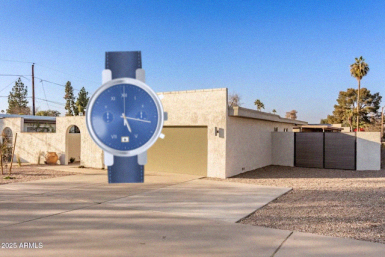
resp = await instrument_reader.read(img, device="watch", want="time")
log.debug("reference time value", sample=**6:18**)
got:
**5:17**
